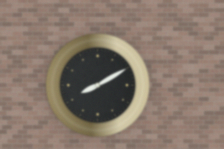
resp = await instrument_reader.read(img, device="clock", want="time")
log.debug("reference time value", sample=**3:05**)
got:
**8:10**
